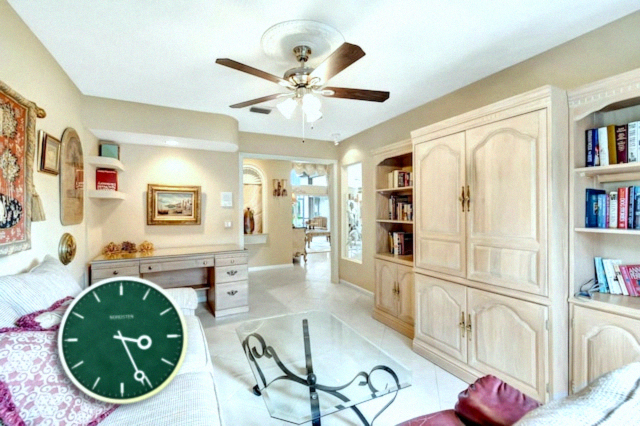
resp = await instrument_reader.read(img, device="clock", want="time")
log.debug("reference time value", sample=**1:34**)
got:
**3:26**
